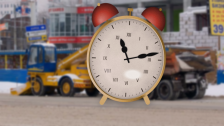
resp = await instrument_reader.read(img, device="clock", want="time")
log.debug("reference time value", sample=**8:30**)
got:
**11:13**
